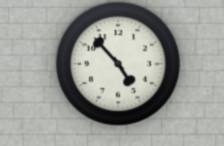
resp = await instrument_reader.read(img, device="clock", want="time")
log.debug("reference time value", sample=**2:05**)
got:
**4:53**
